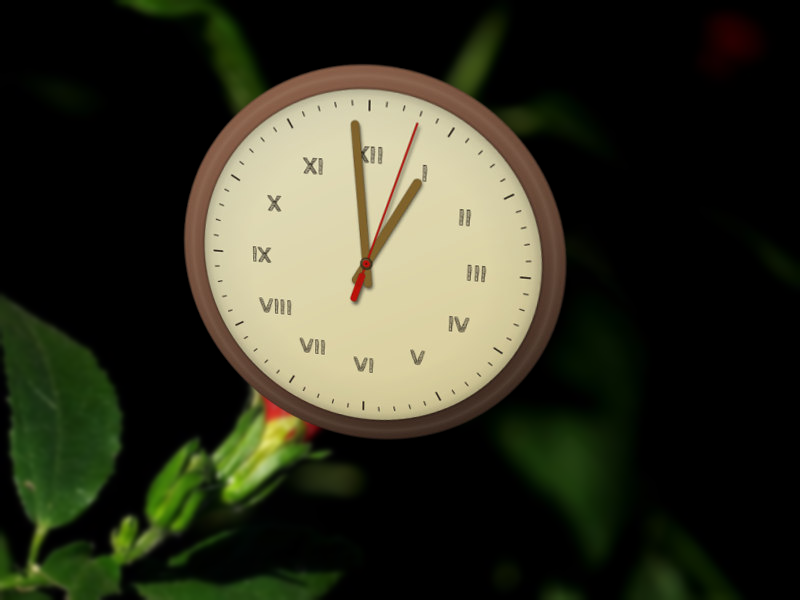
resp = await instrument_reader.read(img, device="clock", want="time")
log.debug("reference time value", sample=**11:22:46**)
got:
**12:59:03**
